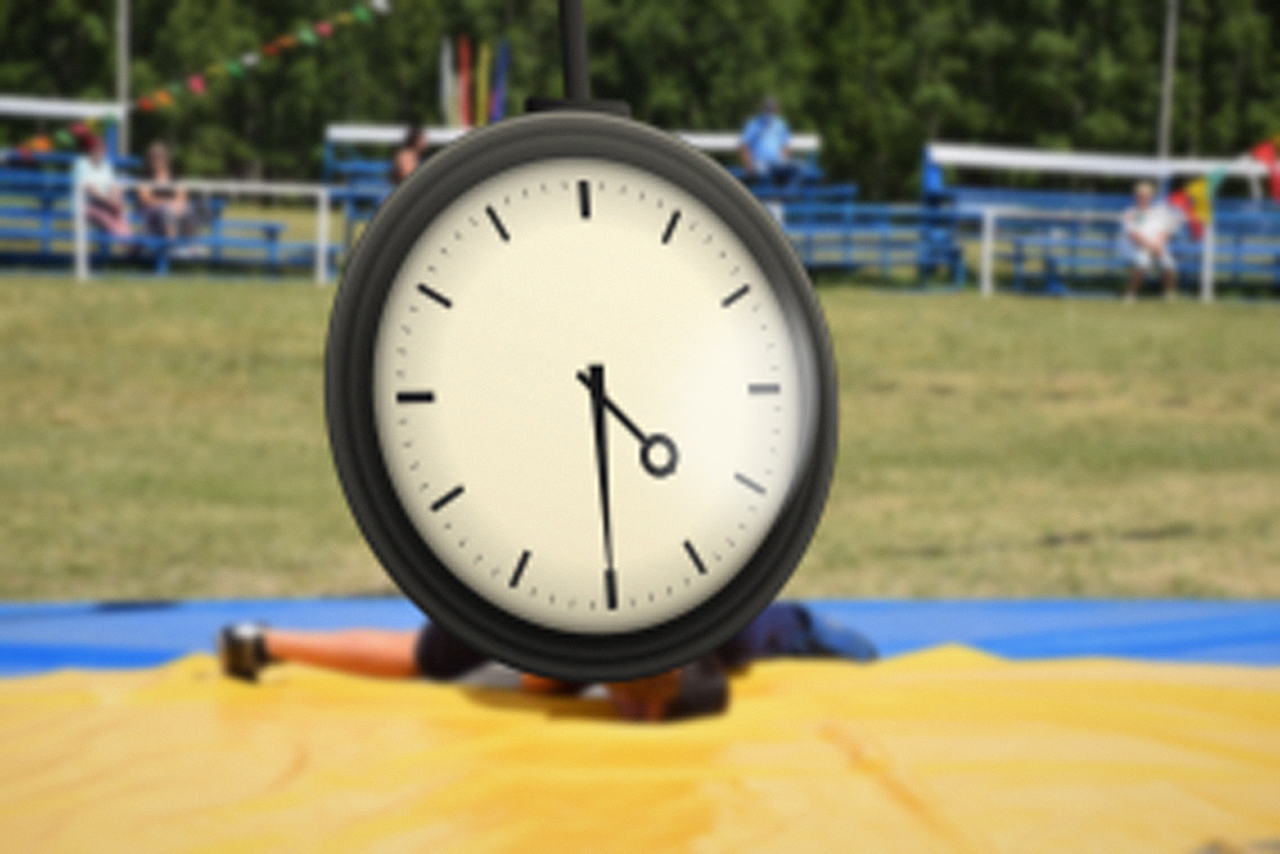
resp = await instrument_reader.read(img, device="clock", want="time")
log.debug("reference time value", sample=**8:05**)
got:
**4:30**
